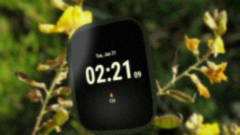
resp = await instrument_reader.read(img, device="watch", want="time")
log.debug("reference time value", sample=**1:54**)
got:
**2:21**
